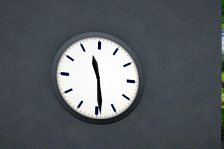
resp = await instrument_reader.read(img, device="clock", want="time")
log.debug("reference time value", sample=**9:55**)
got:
**11:29**
